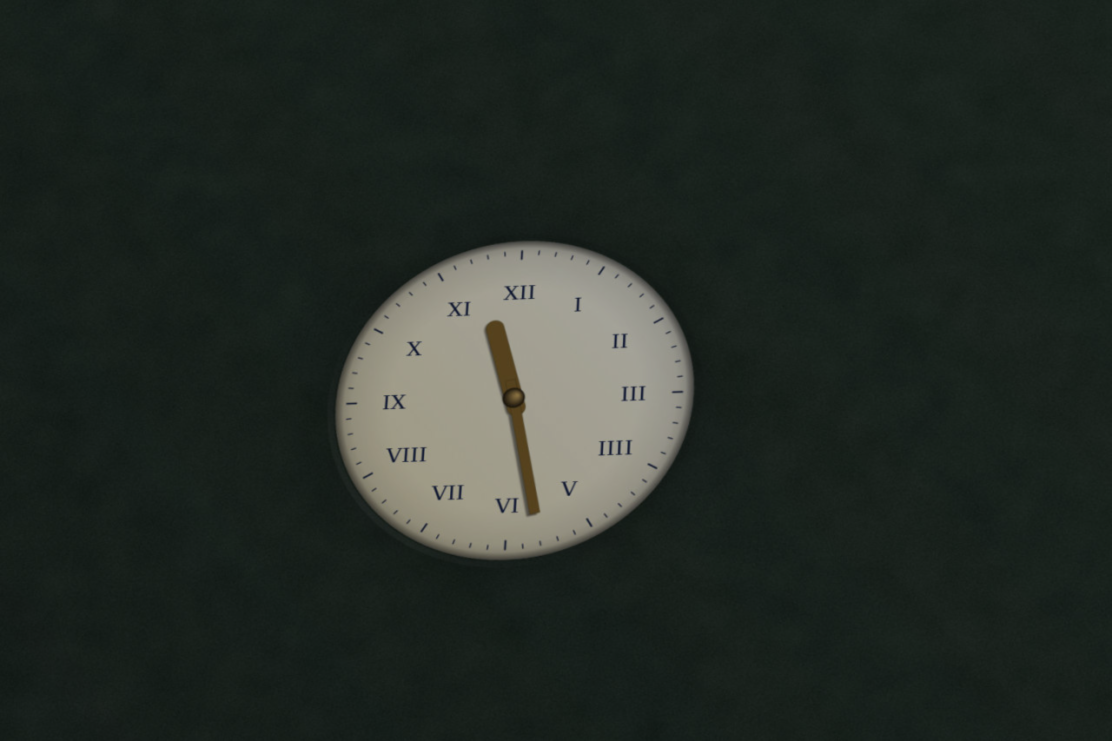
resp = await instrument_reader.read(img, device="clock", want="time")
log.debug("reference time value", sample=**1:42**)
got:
**11:28**
